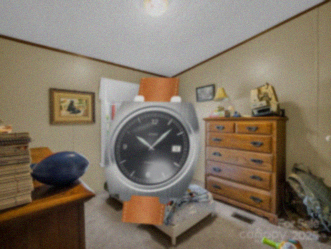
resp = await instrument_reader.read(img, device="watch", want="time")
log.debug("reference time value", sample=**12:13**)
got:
**10:07**
